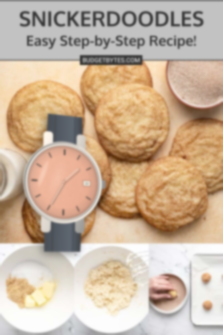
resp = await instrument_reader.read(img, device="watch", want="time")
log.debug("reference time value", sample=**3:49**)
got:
**1:35**
